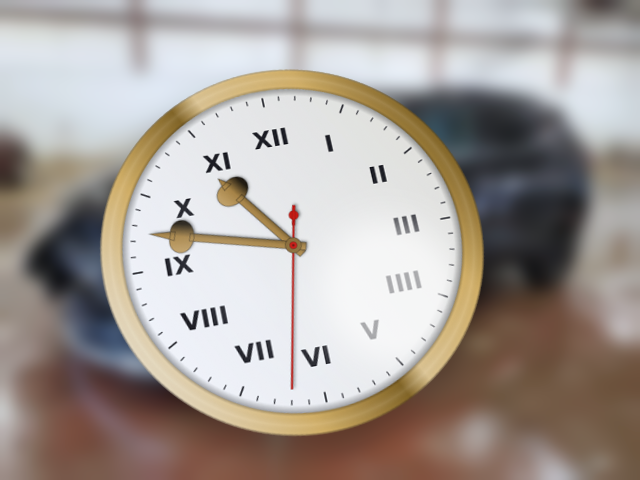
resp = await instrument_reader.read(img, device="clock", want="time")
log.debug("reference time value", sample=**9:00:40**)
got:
**10:47:32**
